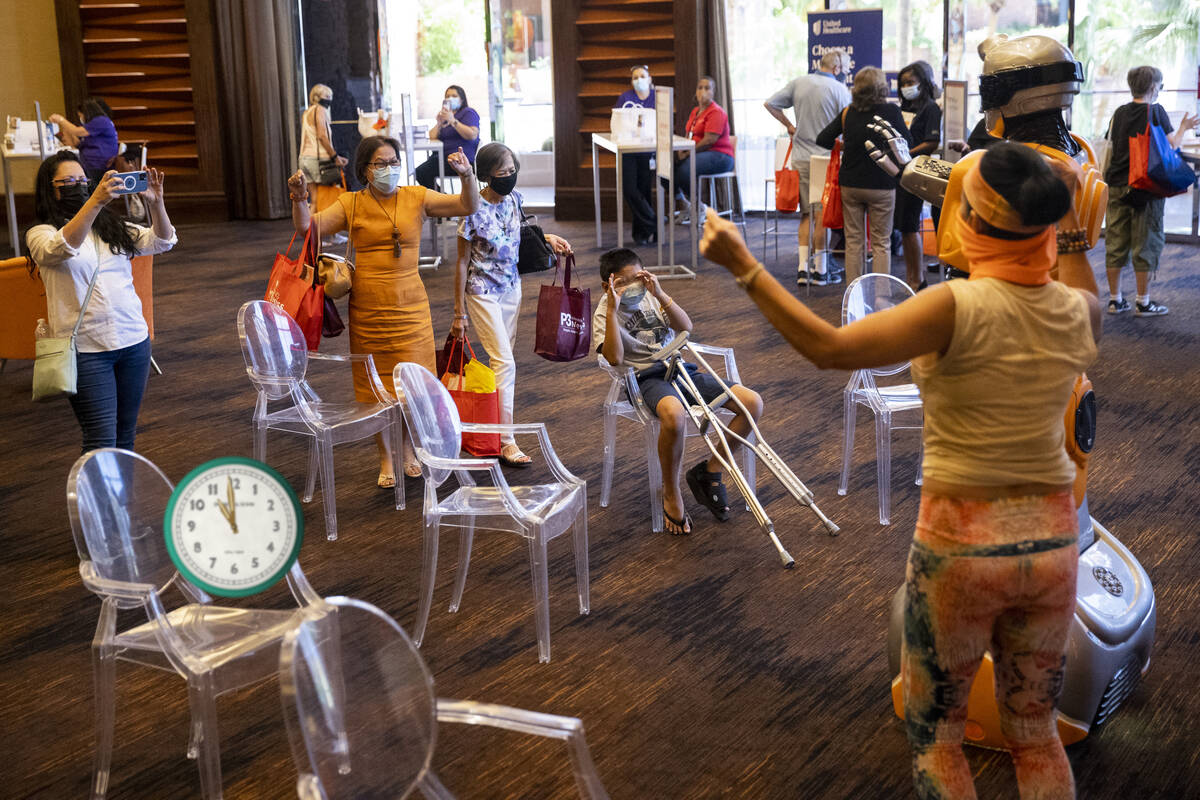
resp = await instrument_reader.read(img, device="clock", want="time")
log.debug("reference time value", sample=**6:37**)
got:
**10:59**
